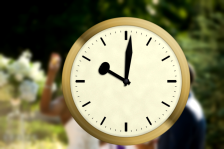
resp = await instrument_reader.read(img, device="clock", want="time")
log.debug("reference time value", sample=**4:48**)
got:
**10:01**
